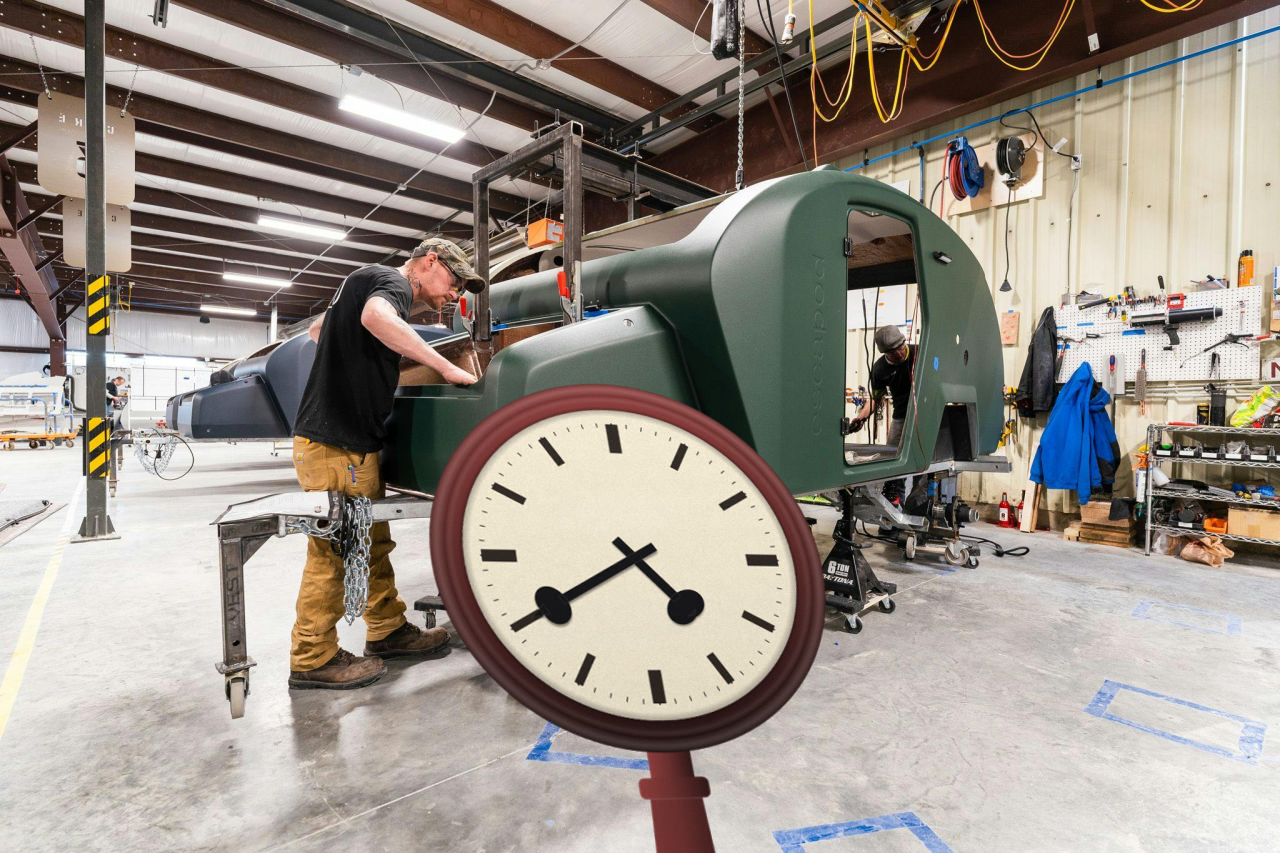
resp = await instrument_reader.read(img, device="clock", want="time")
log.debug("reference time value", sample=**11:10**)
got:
**4:40**
